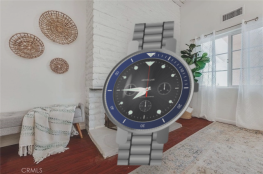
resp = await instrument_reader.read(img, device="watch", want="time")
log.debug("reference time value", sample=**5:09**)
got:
**7:45**
